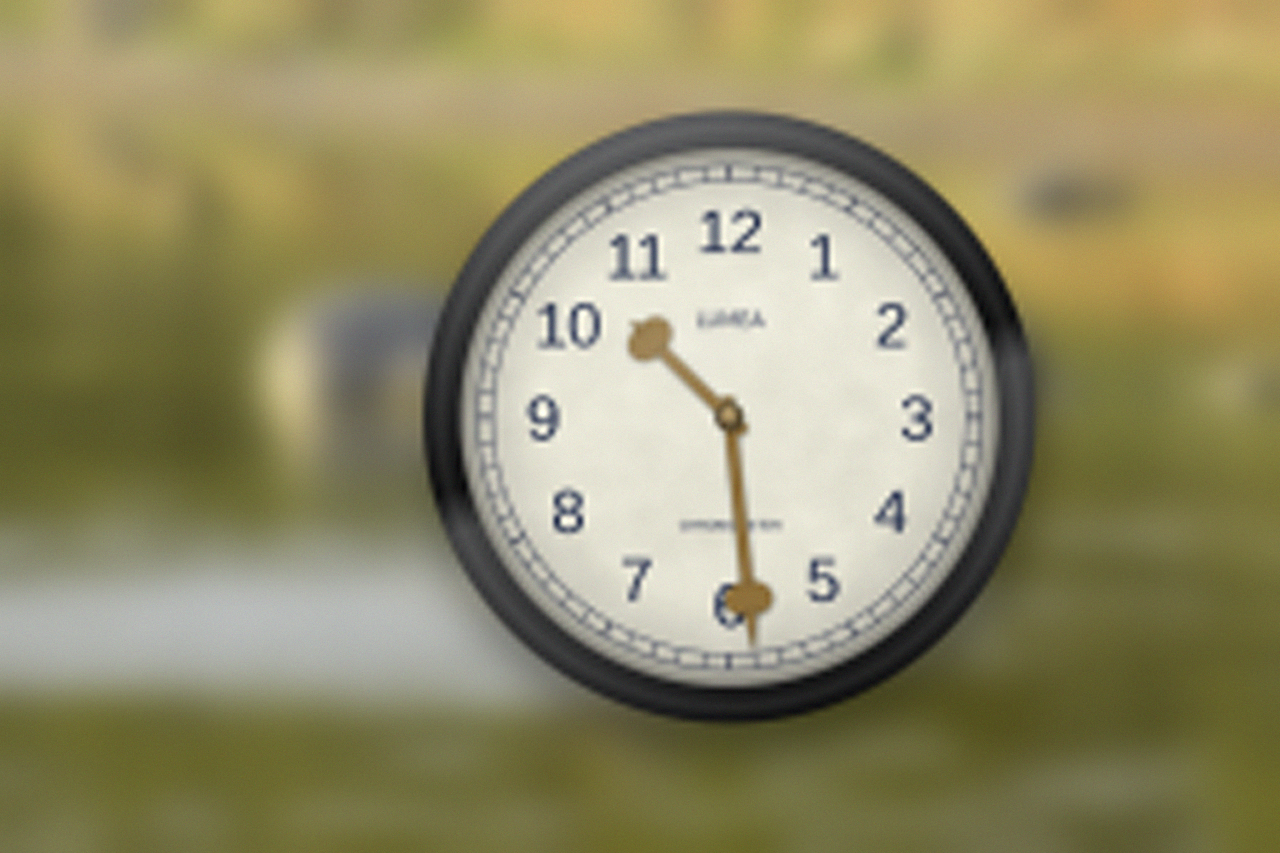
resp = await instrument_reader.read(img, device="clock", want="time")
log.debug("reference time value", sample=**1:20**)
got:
**10:29**
